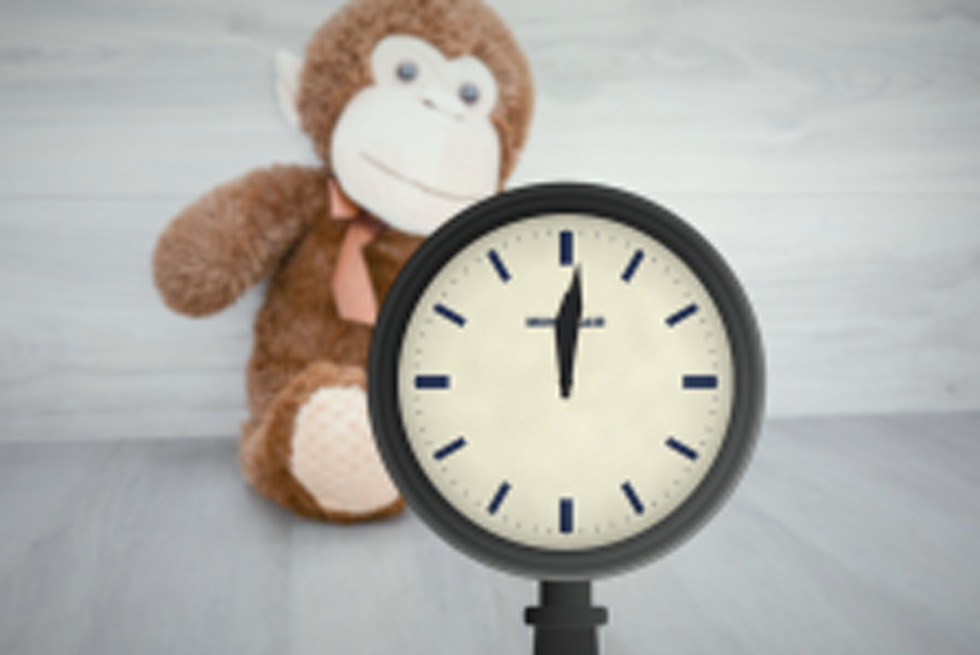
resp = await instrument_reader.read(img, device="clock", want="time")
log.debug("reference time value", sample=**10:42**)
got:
**12:01**
